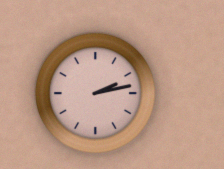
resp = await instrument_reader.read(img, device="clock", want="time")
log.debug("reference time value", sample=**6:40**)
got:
**2:13**
